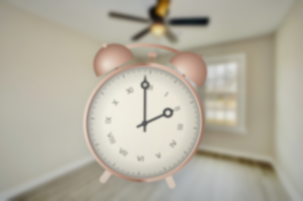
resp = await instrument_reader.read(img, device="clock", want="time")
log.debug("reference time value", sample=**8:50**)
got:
**1:59**
